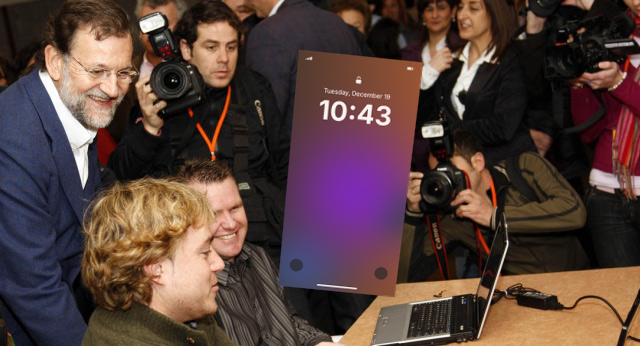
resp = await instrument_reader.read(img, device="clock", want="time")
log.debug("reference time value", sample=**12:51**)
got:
**10:43**
